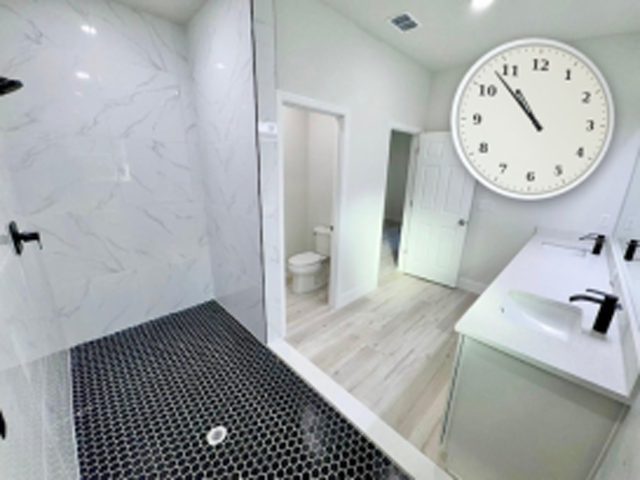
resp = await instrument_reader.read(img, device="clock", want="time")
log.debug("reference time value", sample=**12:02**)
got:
**10:53**
